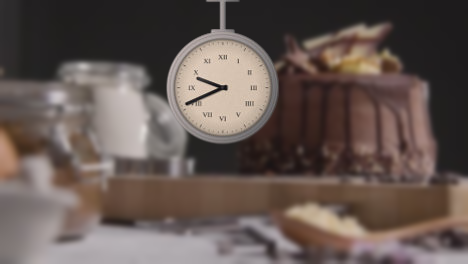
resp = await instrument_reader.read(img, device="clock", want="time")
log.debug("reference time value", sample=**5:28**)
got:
**9:41**
